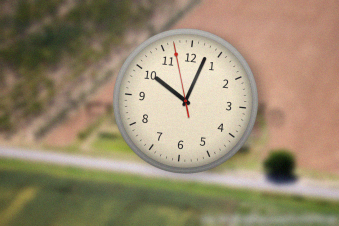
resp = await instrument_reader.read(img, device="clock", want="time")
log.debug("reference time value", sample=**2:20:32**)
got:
**10:02:57**
